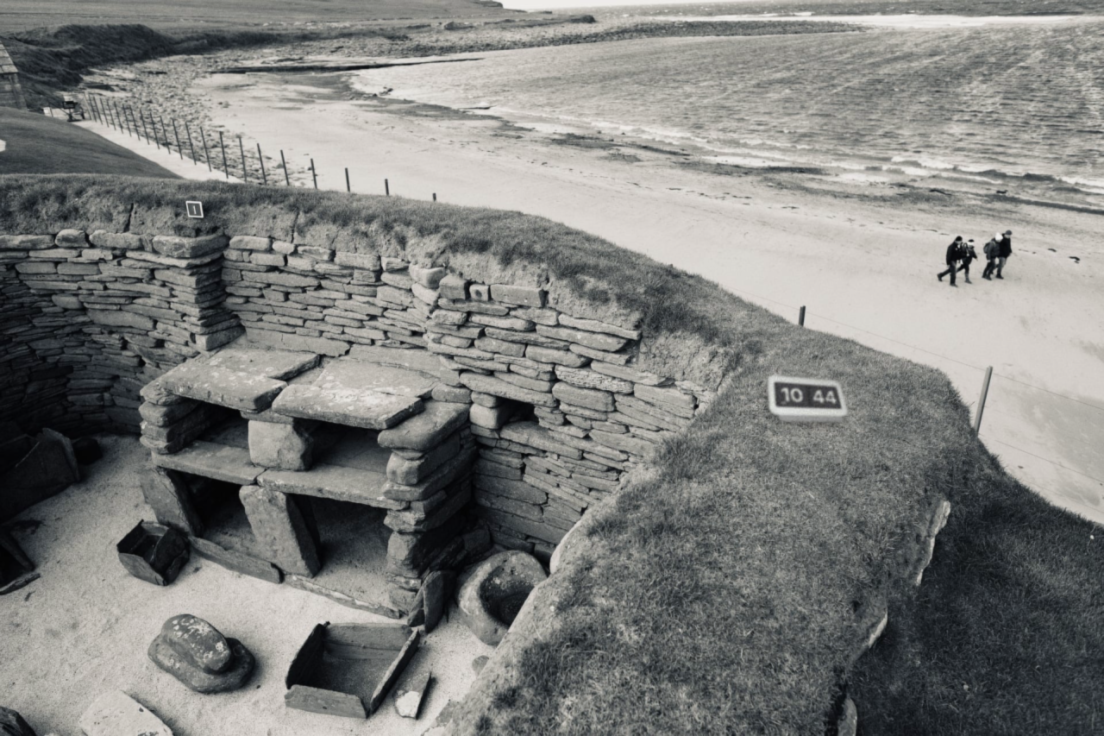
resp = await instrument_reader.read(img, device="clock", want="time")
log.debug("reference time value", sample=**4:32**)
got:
**10:44**
